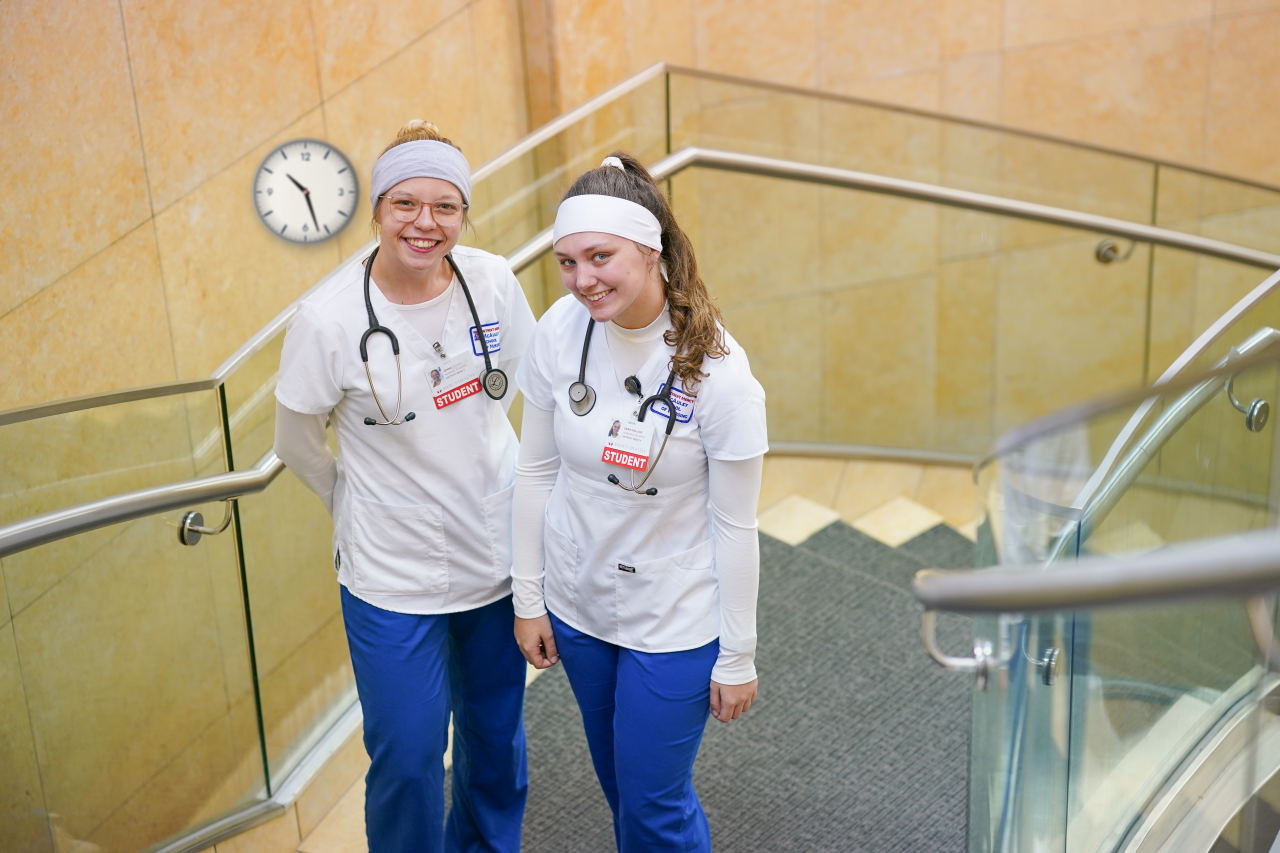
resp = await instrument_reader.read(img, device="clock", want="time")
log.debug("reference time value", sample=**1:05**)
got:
**10:27**
